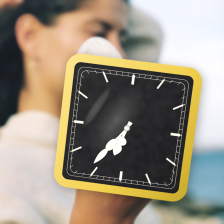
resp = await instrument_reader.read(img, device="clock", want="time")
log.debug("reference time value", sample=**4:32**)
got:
**6:36**
